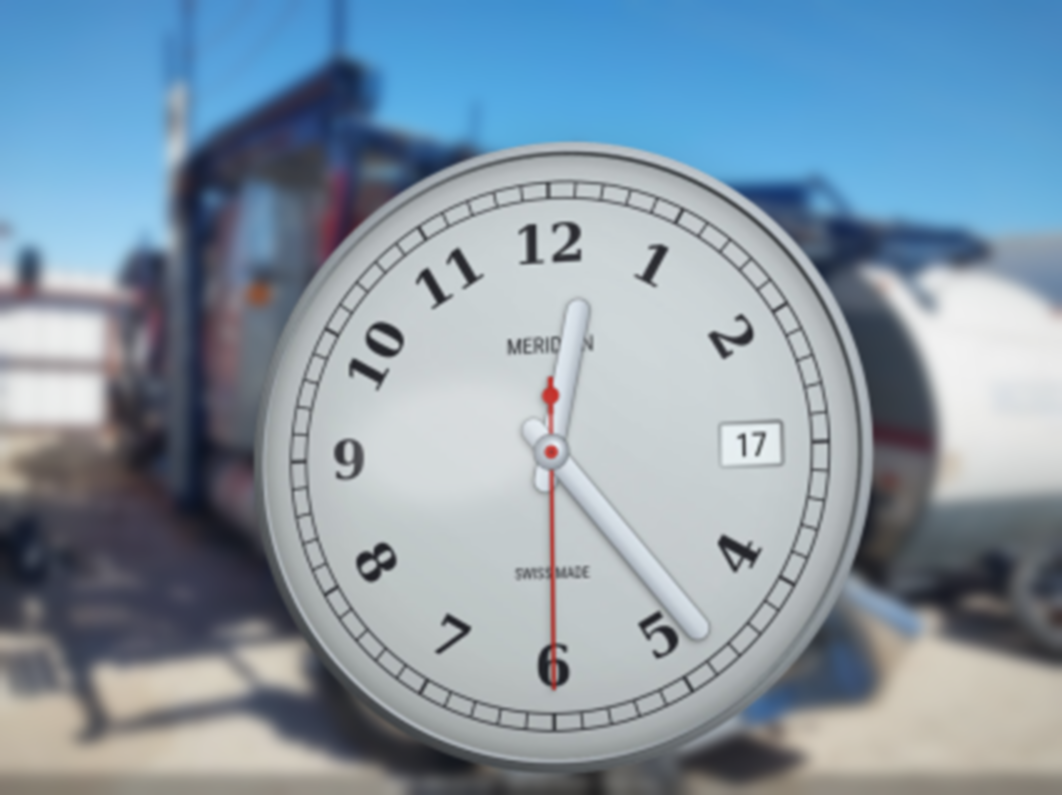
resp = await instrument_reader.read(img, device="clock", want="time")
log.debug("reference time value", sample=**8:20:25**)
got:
**12:23:30**
